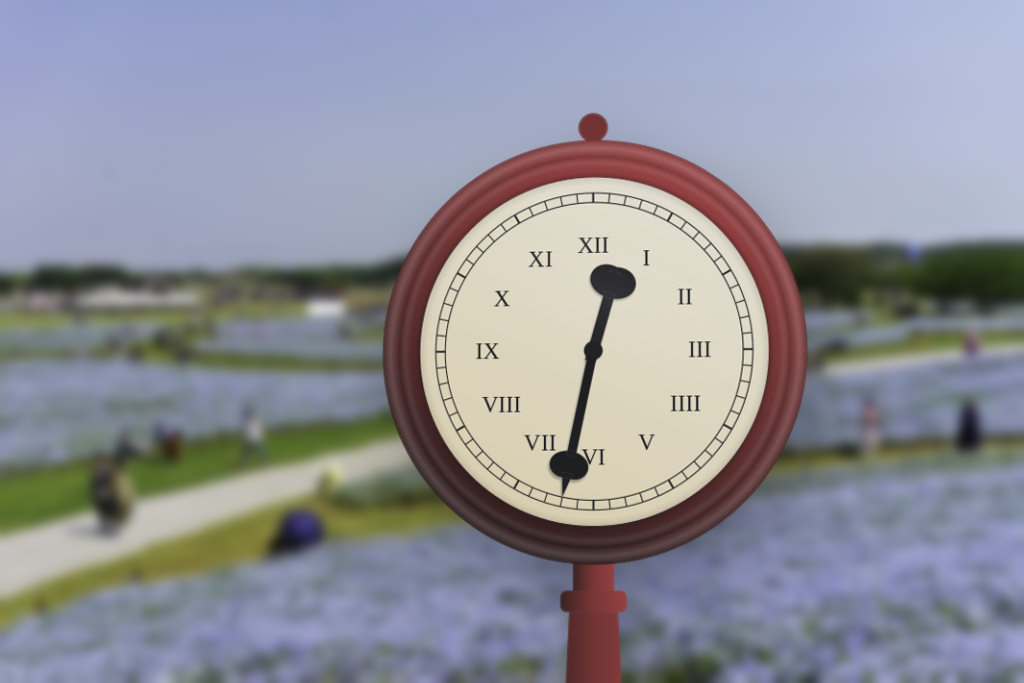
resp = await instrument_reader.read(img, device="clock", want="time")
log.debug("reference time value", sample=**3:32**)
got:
**12:32**
